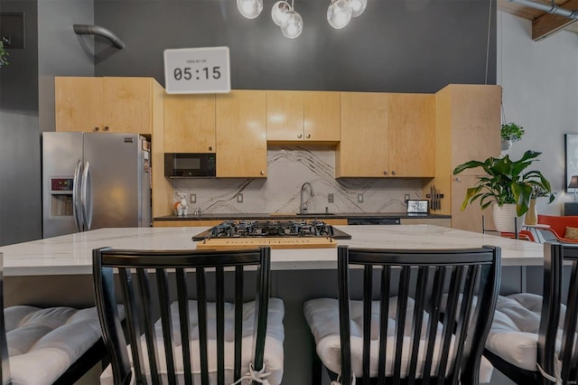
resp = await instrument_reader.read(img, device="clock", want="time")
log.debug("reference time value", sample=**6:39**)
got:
**5:15**
